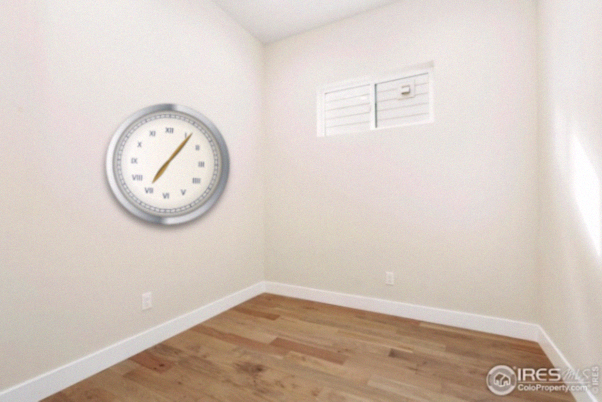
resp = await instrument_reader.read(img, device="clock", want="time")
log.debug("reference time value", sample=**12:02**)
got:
**7:06**
